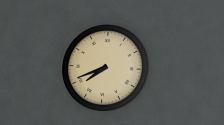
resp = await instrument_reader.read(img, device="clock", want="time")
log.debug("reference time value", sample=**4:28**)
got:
**7:41**
